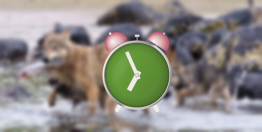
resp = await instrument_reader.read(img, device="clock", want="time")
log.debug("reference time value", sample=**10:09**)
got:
**6:56**
